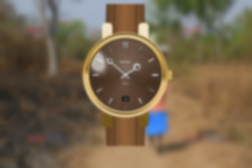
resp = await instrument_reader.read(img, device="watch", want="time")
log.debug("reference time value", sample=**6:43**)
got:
**1:52**
